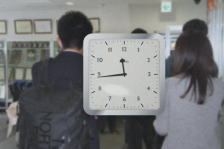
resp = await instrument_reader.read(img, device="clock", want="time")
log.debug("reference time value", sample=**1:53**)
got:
**11:44**
